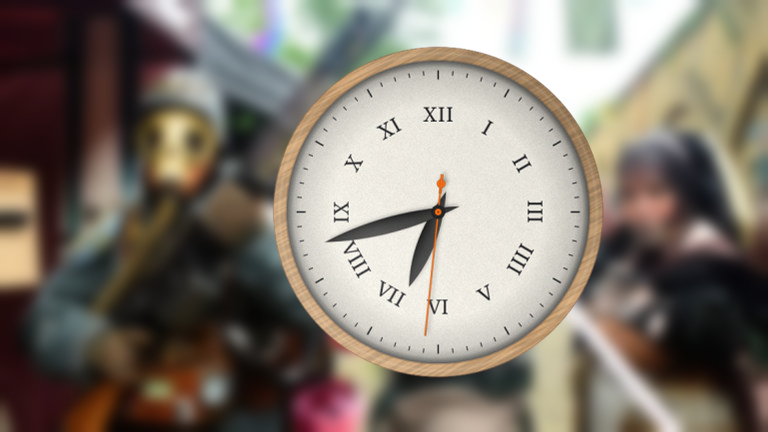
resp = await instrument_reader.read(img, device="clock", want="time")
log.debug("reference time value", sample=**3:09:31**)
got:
**6:42:31**
